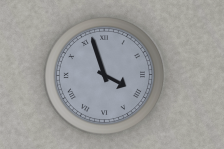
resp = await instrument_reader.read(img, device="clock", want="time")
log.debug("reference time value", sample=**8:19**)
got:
**3:57**
